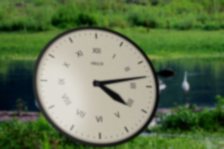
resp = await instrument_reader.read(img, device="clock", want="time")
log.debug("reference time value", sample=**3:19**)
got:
**4:13**
